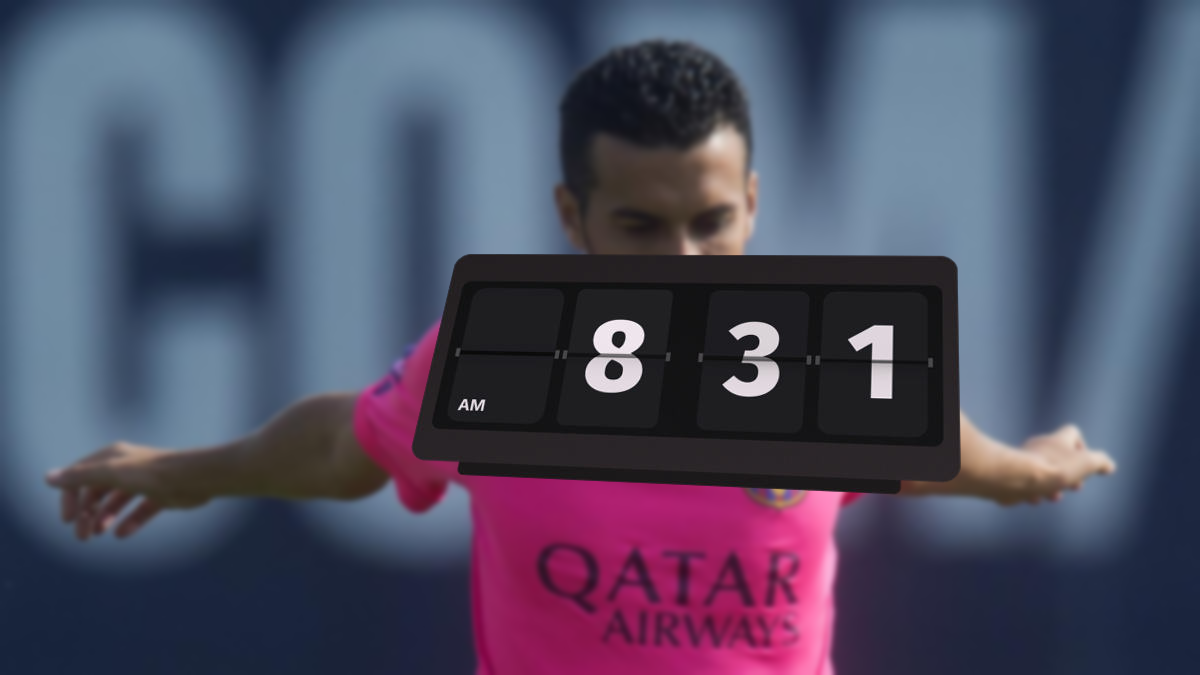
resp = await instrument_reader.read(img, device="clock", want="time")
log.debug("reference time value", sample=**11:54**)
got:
**8:31**
